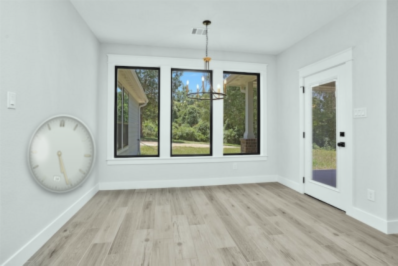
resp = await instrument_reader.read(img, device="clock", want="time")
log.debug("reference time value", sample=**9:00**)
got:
**5:26**
